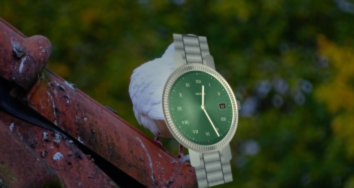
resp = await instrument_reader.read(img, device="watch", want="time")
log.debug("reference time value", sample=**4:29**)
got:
**12:26**
